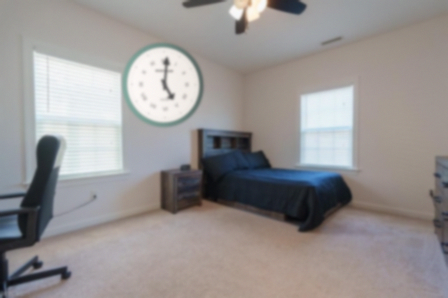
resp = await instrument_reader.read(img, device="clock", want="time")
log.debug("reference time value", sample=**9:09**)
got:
**5:01**
